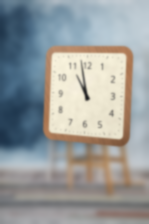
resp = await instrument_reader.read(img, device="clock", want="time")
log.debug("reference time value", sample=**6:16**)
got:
**10:58**
